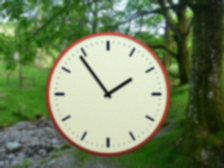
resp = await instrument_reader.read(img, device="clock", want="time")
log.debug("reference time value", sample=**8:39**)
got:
**1:54**
